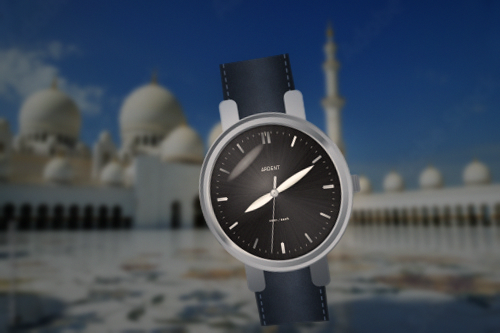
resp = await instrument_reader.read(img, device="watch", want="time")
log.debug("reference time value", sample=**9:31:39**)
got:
**8:10:32**
